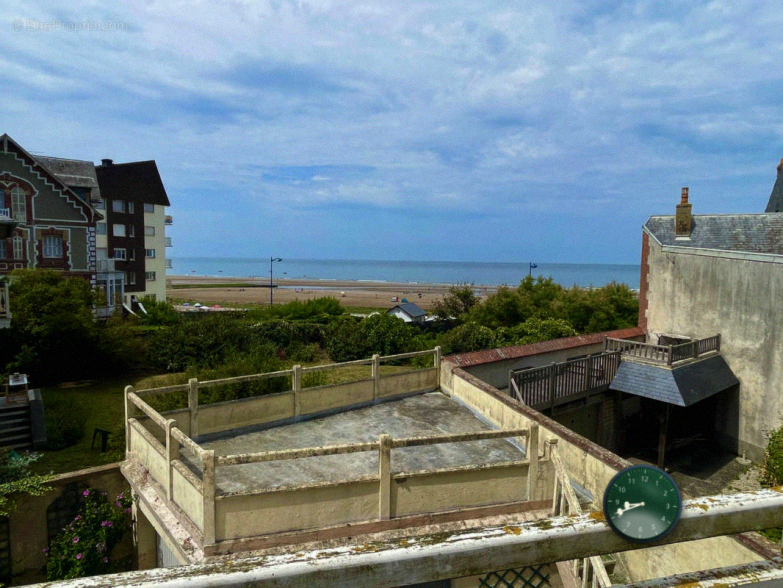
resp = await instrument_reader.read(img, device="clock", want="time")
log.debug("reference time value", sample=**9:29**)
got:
**8:41**
